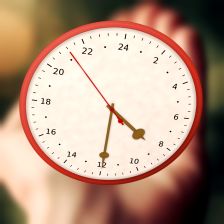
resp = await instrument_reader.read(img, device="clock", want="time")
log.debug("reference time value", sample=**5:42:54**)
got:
**8:29:53**
